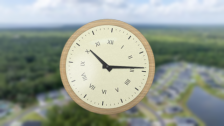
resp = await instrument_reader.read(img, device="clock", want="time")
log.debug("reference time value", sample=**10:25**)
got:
**10:14**
